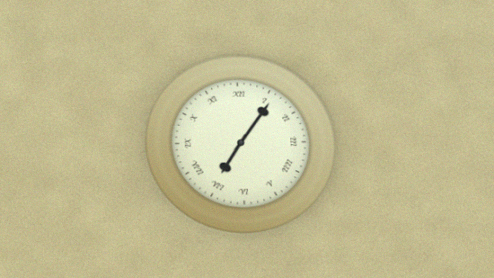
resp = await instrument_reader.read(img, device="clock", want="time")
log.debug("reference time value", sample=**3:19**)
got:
**7:06**
